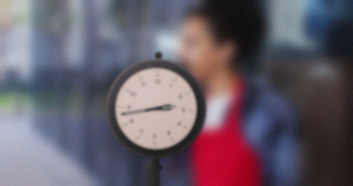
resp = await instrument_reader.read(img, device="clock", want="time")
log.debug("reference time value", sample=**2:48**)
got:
**2:43**
